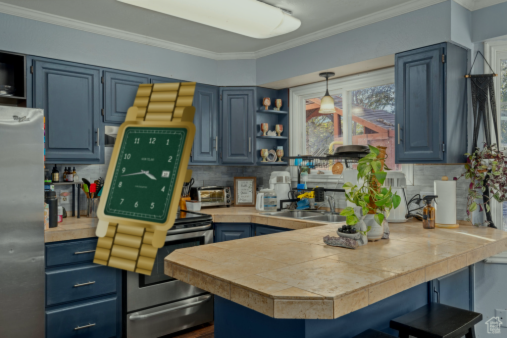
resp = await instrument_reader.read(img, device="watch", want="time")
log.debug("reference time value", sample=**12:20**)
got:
**3:43**
